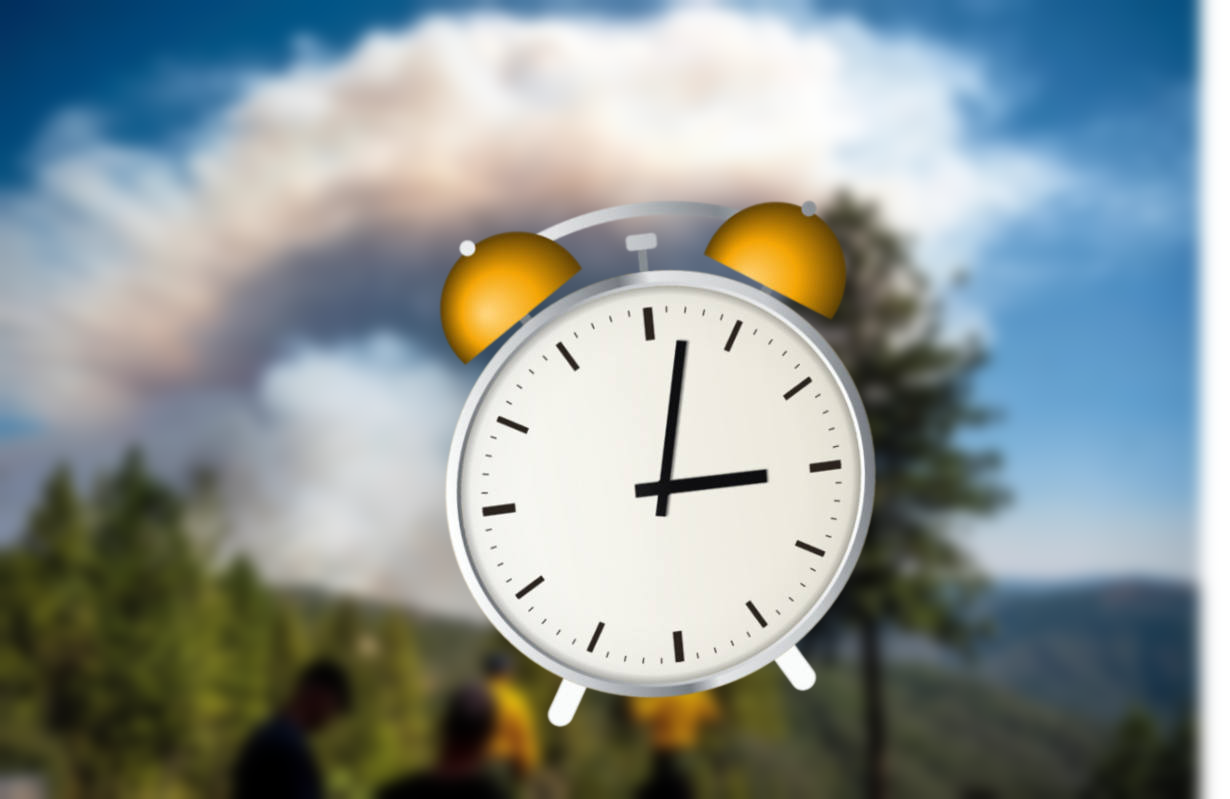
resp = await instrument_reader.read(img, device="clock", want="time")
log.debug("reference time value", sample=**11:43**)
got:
**3:02**
